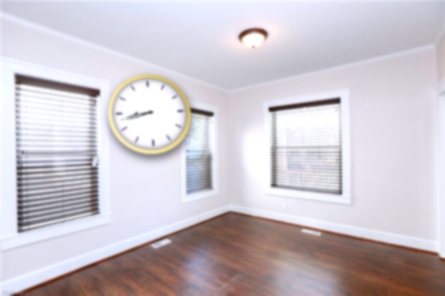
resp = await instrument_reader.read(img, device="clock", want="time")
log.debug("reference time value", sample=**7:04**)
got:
**8:43**
